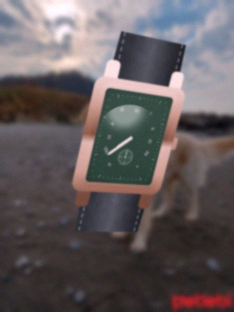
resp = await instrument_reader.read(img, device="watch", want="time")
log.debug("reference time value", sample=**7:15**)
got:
**7:38**
